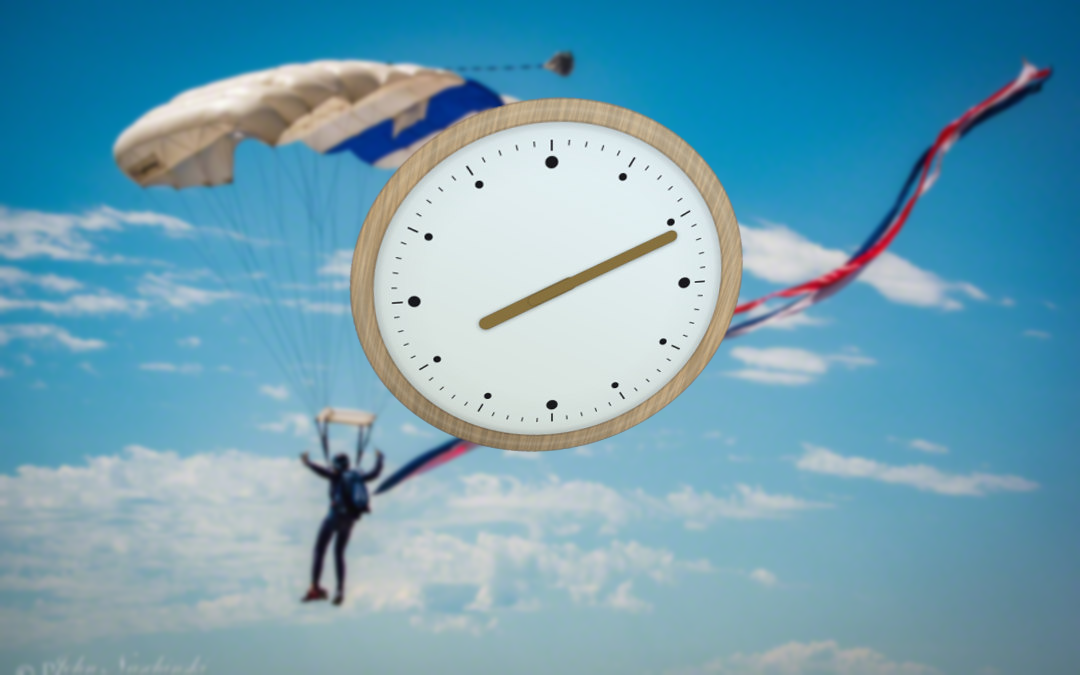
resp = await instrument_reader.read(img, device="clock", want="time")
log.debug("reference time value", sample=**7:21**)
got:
**8:11**
